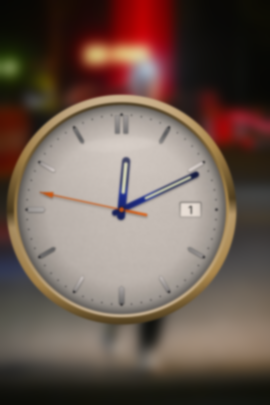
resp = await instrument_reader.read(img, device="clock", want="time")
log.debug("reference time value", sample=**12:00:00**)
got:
**12:10:47**
